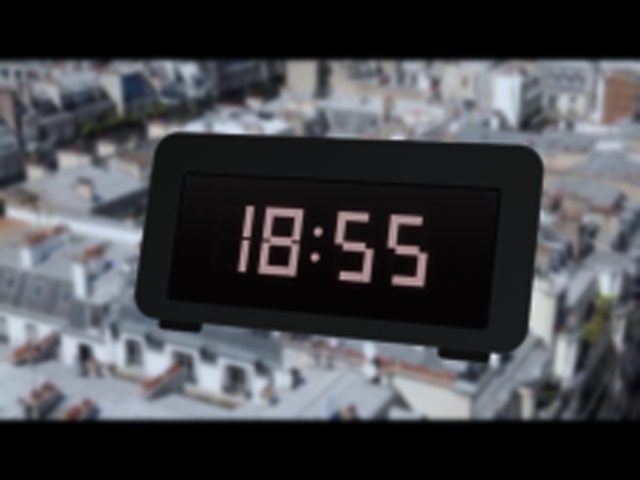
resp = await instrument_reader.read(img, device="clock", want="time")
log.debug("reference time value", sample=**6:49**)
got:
**18:55**
